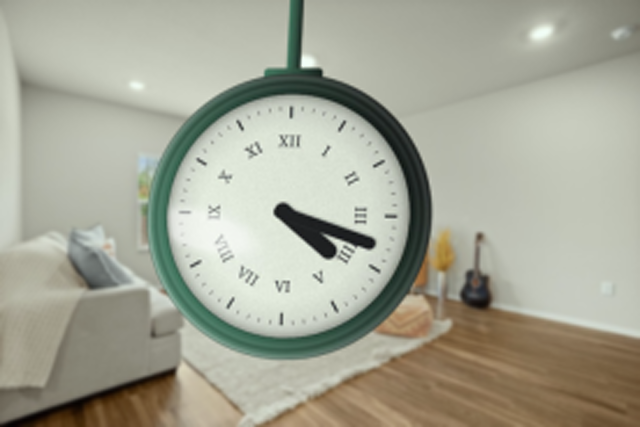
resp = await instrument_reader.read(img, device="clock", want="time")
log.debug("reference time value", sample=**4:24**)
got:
**4:18**
